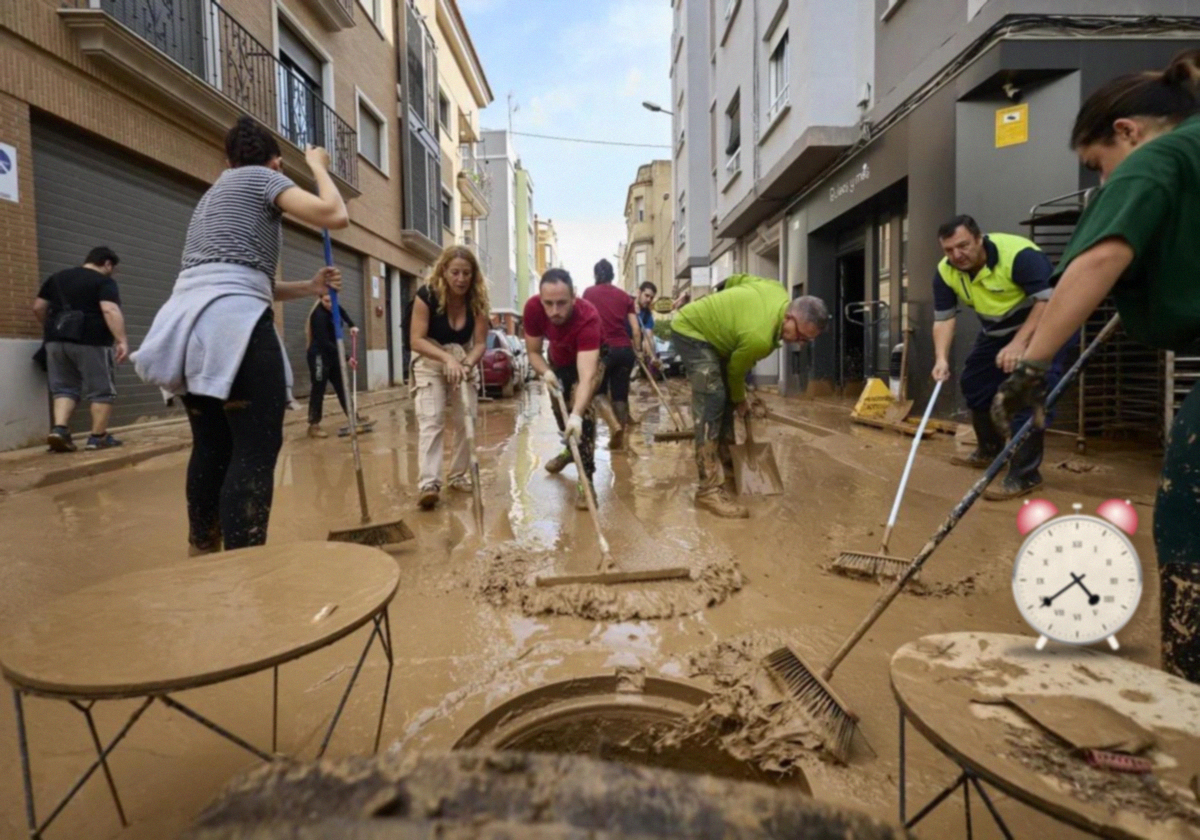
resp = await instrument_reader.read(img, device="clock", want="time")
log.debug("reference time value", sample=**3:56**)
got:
**4:39**
